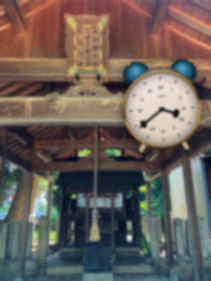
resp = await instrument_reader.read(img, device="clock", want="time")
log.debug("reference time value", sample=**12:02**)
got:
**3:39**
